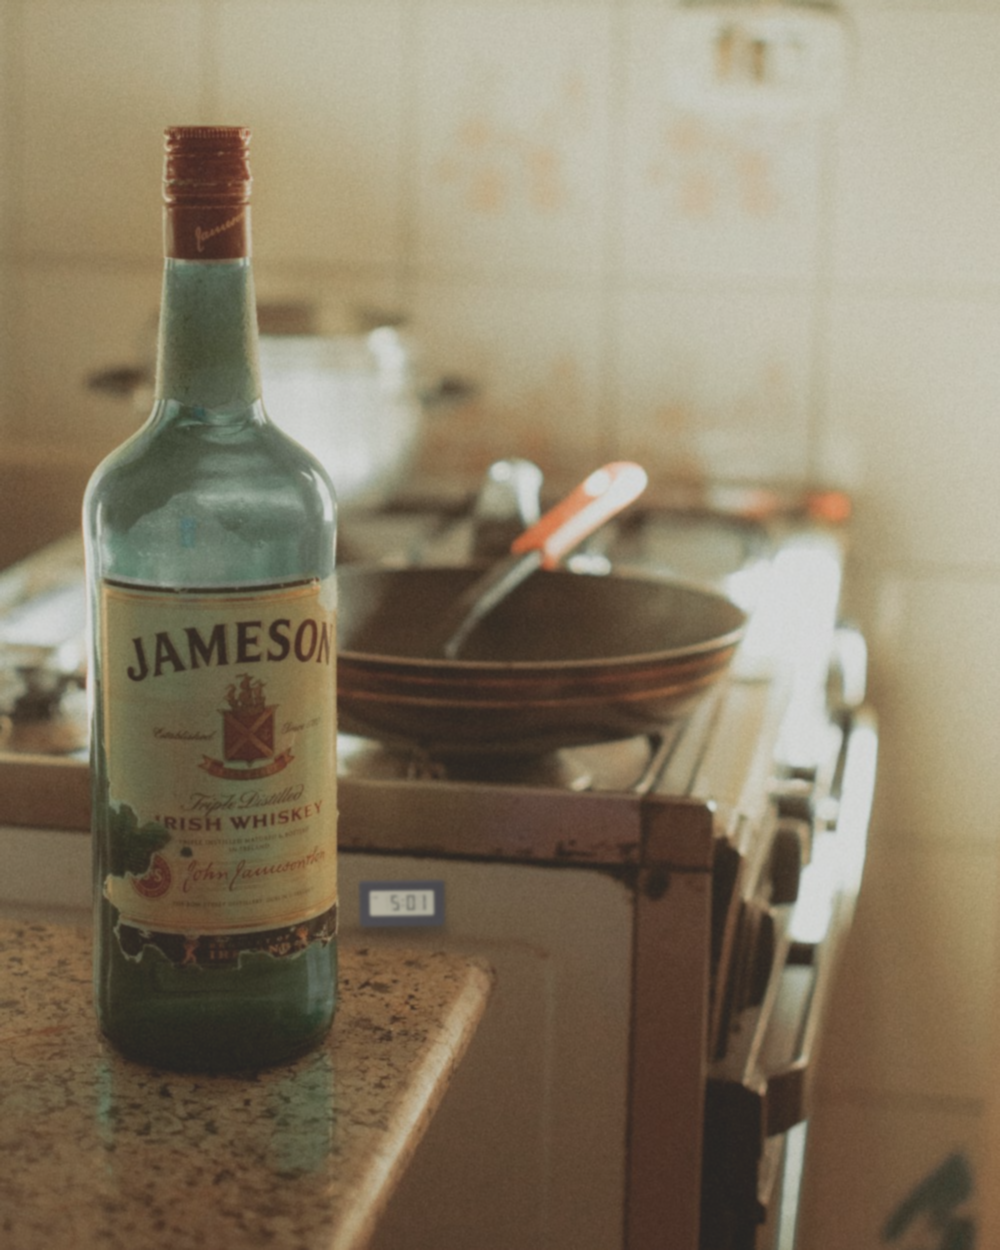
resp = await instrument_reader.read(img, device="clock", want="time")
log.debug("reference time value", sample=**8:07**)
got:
**5:01**
